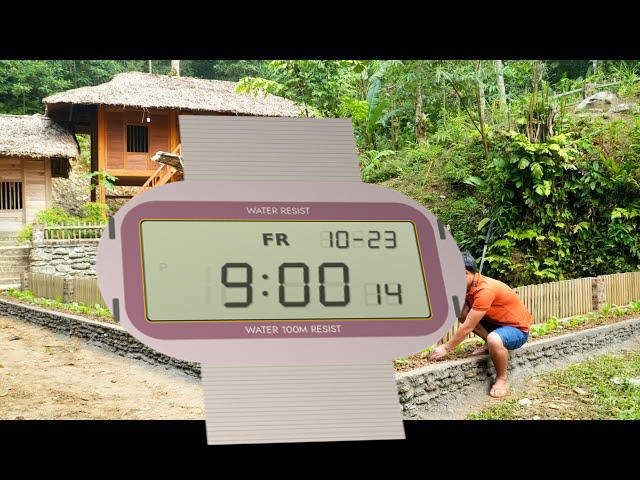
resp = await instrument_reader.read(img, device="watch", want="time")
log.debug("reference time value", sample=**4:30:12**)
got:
**9:00:14**
